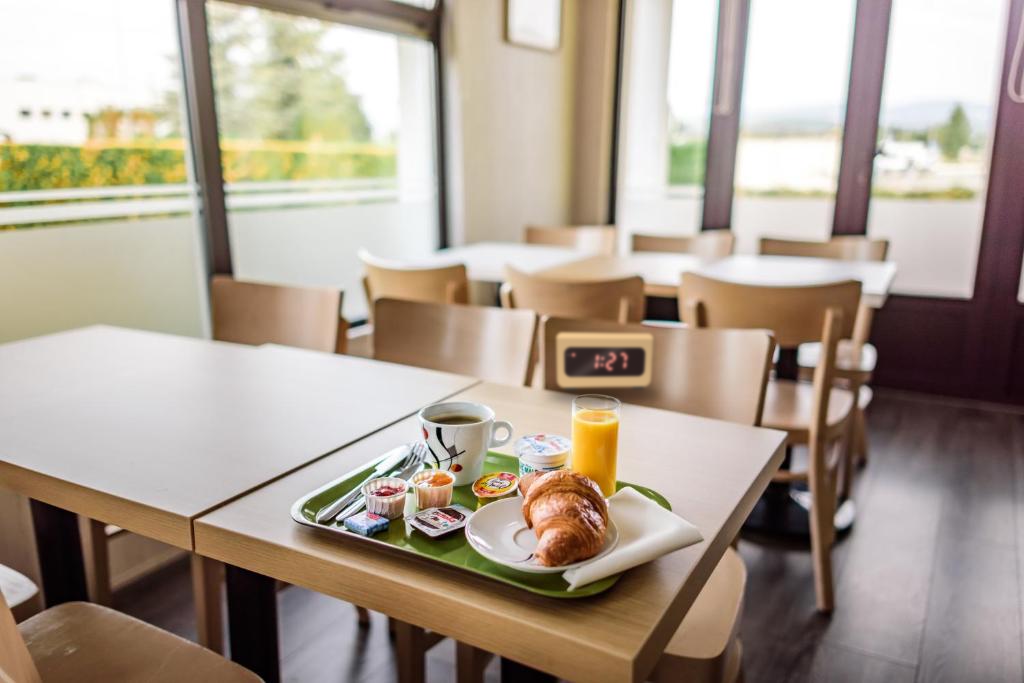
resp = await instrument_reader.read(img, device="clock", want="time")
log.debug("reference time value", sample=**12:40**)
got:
**1:27**
